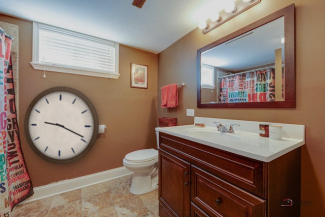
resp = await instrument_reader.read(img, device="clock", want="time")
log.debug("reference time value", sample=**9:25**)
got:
**9:19**
